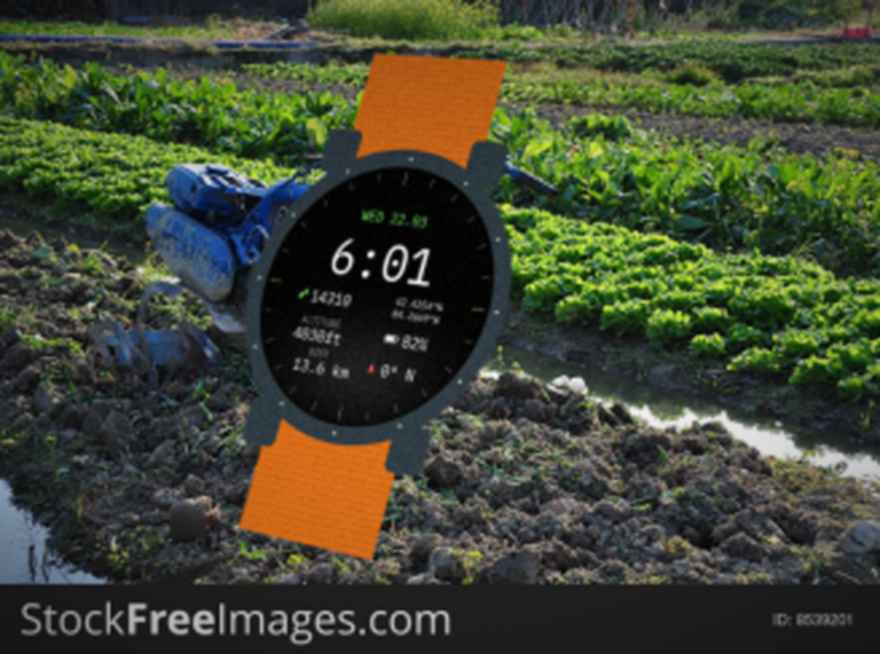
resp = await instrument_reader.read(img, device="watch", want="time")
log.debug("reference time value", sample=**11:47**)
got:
**6:01**
